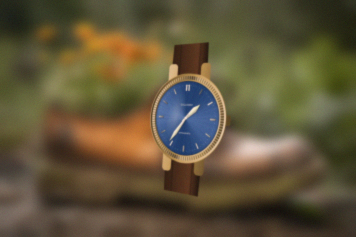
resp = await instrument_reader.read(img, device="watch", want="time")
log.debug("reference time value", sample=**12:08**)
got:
**1:36**
